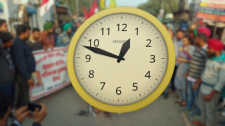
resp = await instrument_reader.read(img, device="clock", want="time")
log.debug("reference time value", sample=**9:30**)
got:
**12:48**
